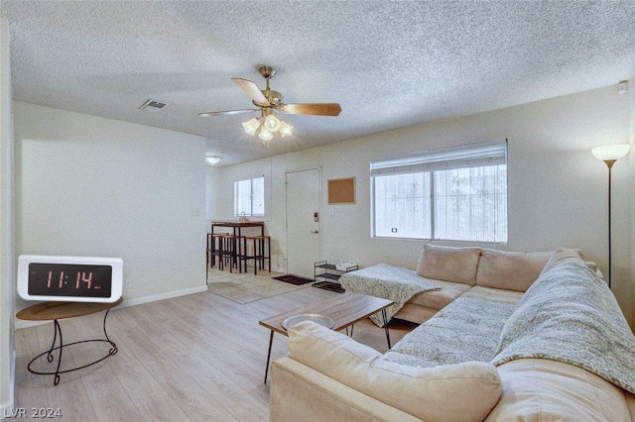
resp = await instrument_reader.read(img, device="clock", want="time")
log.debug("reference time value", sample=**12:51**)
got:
**11:14**
